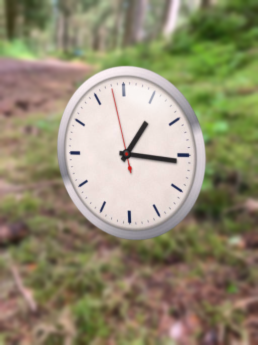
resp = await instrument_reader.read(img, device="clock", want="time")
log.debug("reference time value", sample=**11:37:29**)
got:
**1:15:58**
